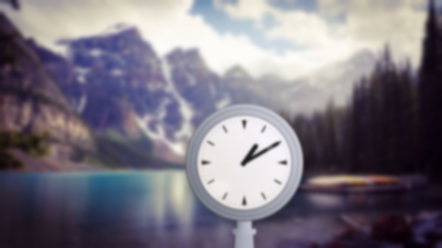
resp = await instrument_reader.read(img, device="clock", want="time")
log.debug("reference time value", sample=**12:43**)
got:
**1:10**
